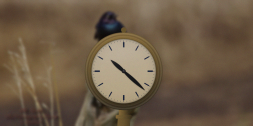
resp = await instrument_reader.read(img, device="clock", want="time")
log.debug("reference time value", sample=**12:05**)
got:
**10:22**
